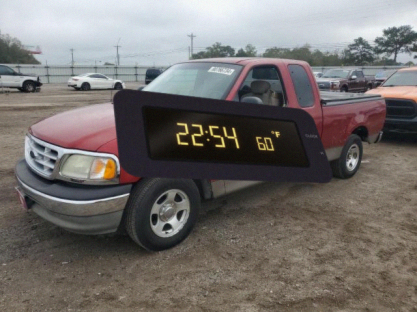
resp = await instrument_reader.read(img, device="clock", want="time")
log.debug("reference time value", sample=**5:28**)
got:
**22:54**
